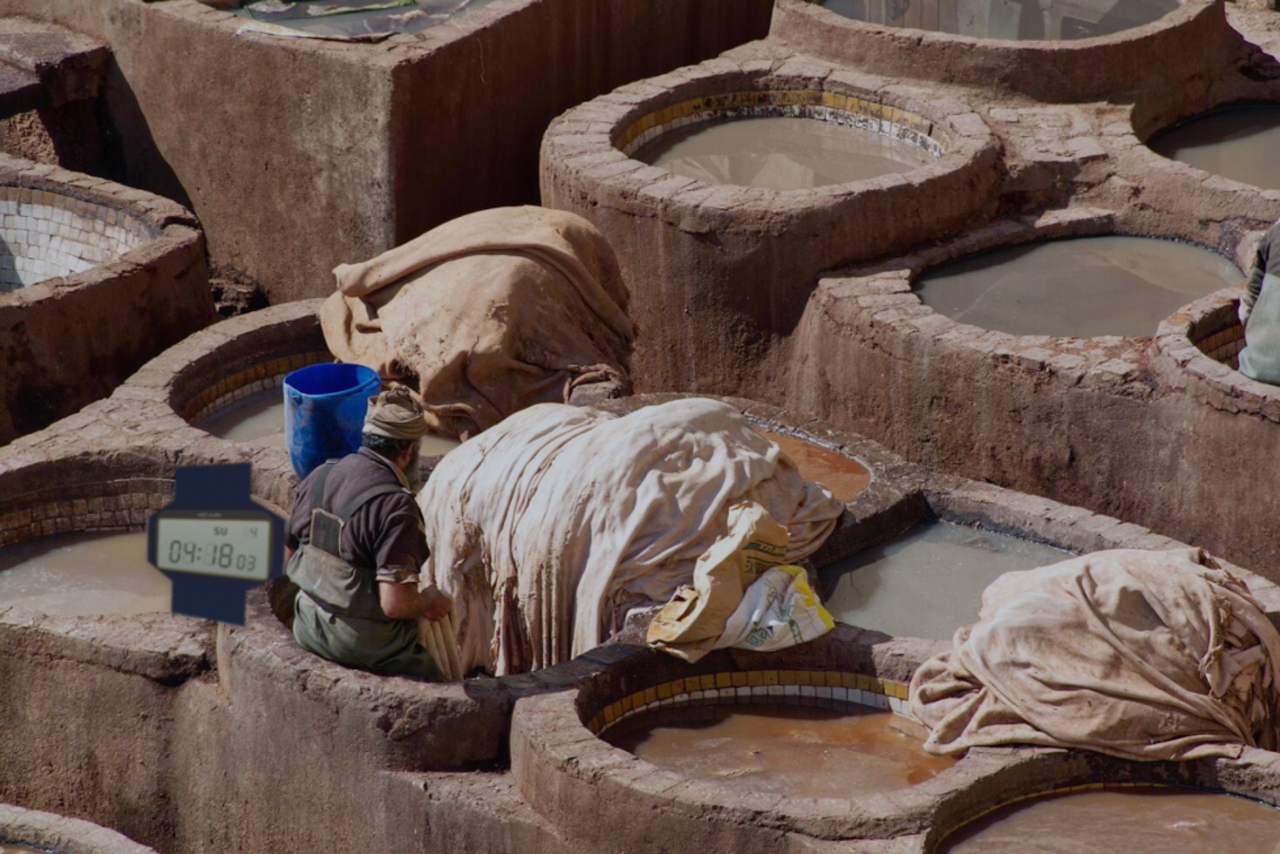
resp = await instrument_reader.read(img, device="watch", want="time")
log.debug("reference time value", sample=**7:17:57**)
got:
**4:18:03**
